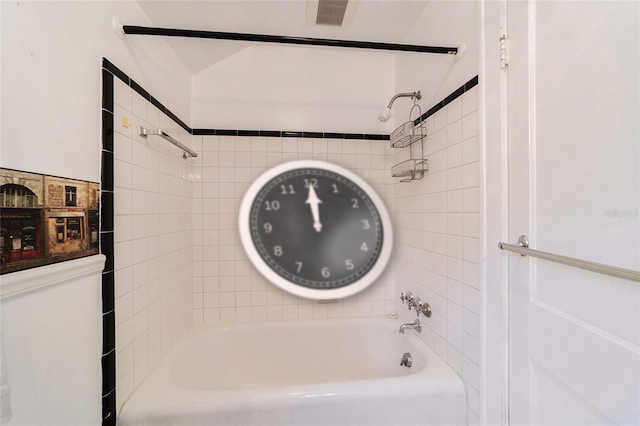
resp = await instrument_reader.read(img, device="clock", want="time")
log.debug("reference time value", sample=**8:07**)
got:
**12:00**
